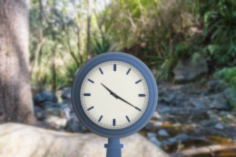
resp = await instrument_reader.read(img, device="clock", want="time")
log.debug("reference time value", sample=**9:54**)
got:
**10:20**
